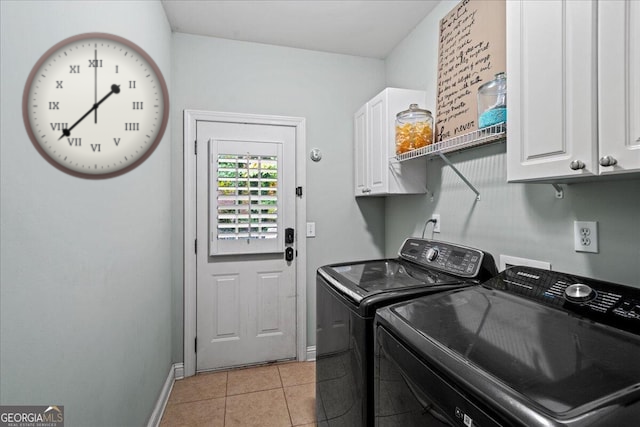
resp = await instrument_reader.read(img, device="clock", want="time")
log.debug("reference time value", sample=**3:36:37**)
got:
**1:38:00**
